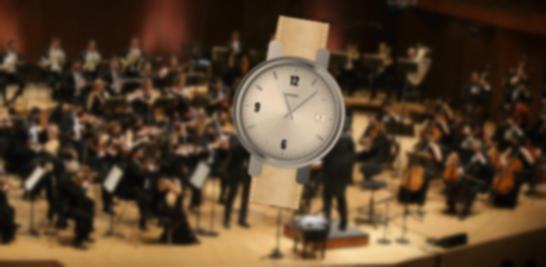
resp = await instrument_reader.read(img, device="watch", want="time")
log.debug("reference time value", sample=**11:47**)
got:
**11:07**
